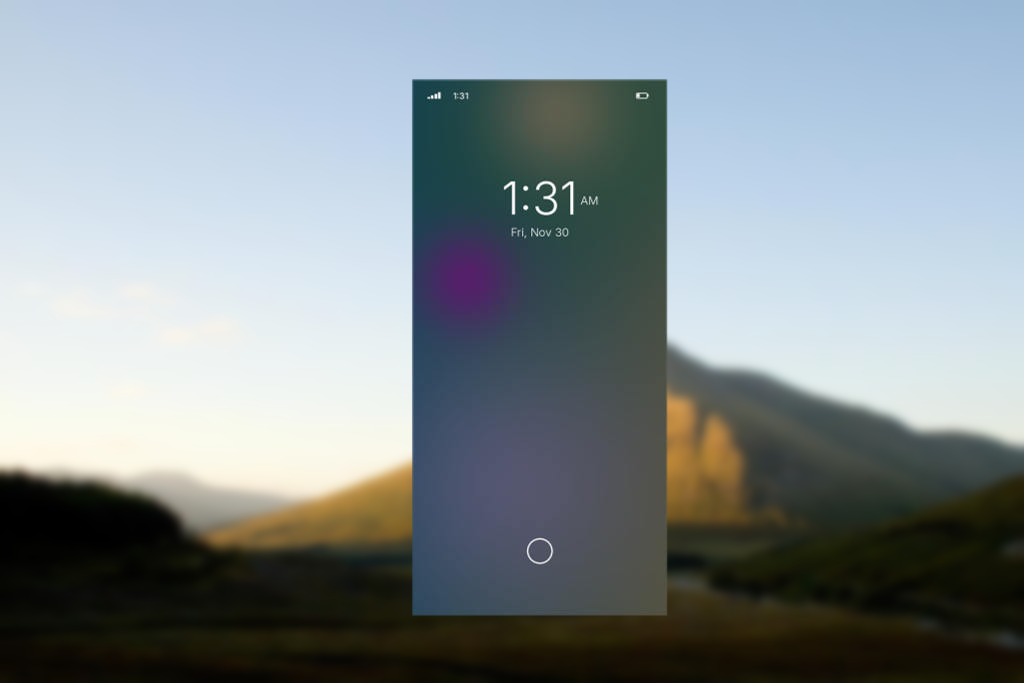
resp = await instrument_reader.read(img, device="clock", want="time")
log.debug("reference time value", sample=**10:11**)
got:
**1:31**
